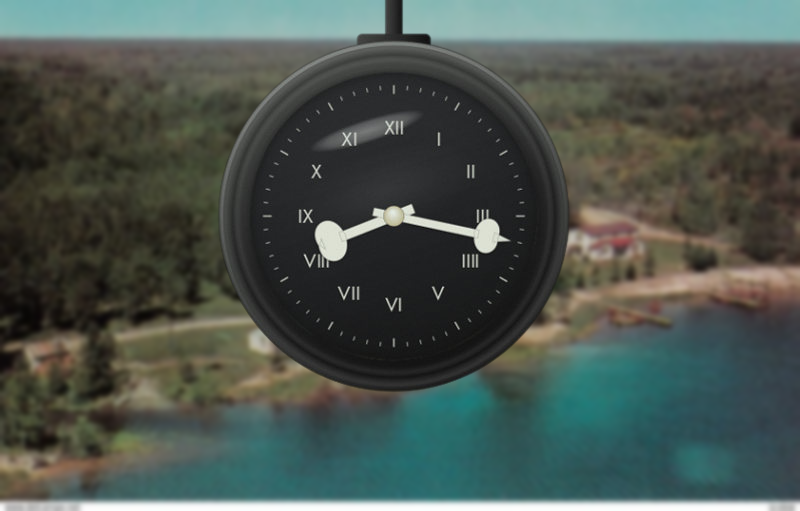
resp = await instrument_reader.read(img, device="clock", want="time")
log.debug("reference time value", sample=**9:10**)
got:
**8:17**
